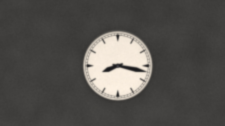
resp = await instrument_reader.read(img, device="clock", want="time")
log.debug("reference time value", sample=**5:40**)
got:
**8:17**
